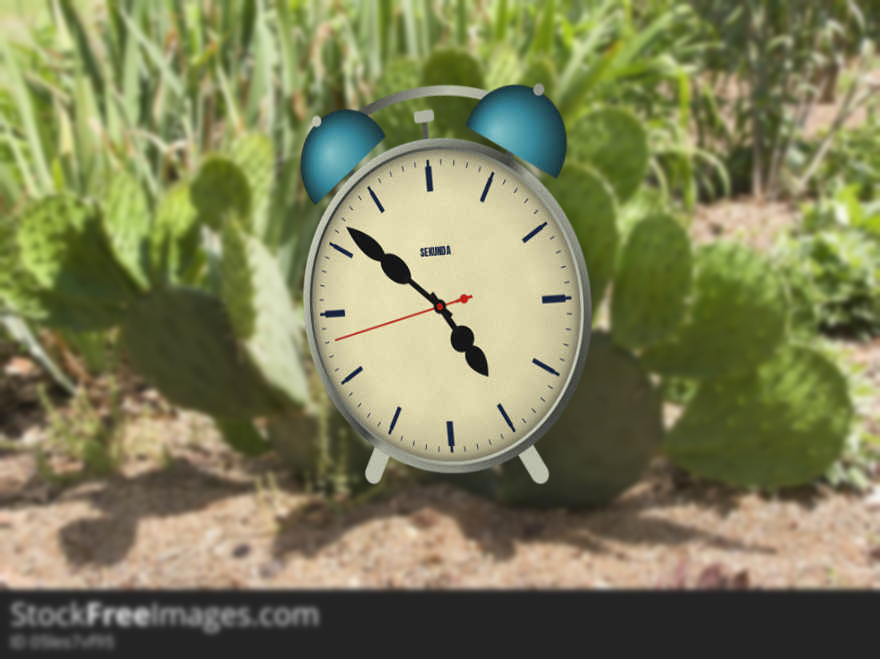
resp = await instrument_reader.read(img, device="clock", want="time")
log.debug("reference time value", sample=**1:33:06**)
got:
**4:51:43**
